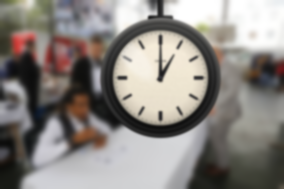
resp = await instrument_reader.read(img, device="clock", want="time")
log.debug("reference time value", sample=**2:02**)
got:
**1:00**
